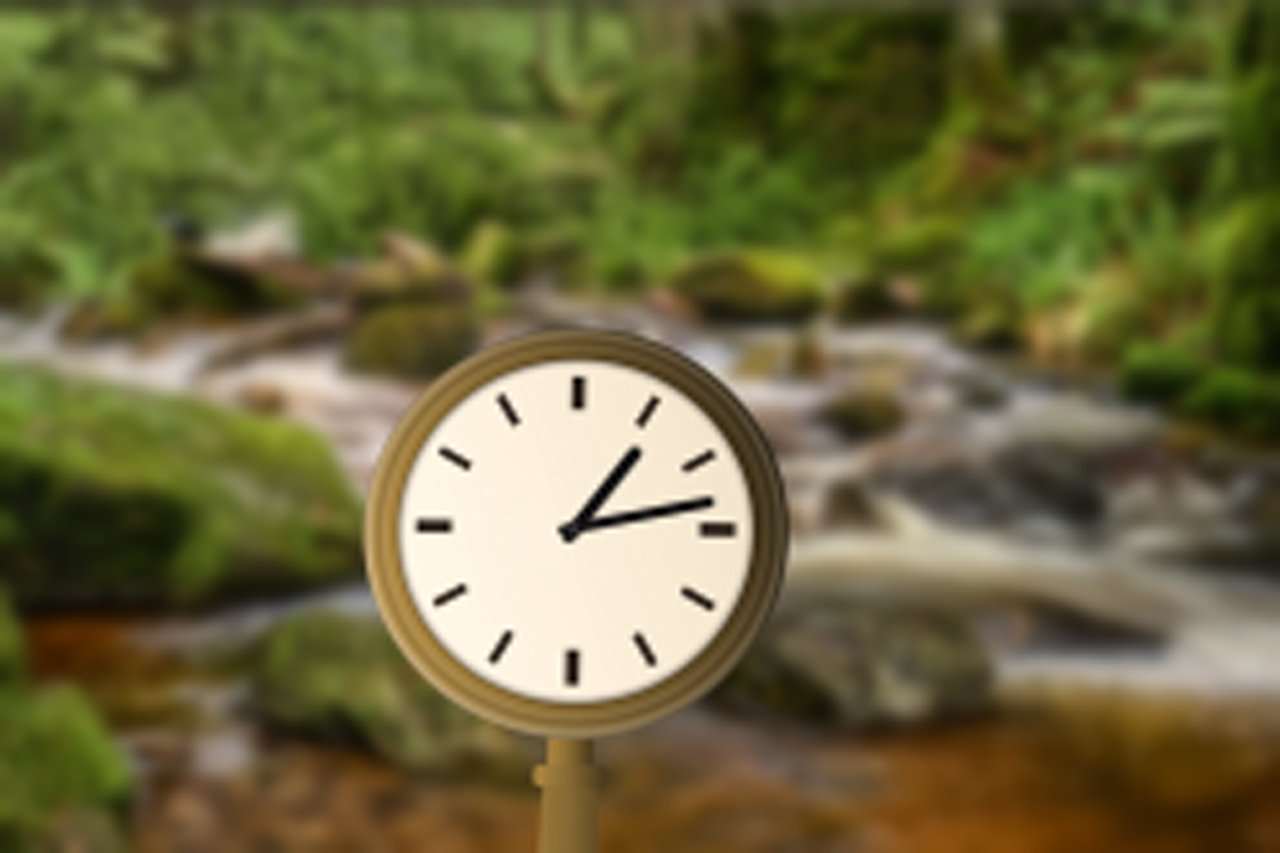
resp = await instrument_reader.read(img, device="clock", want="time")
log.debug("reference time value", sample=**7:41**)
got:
**1:13**
